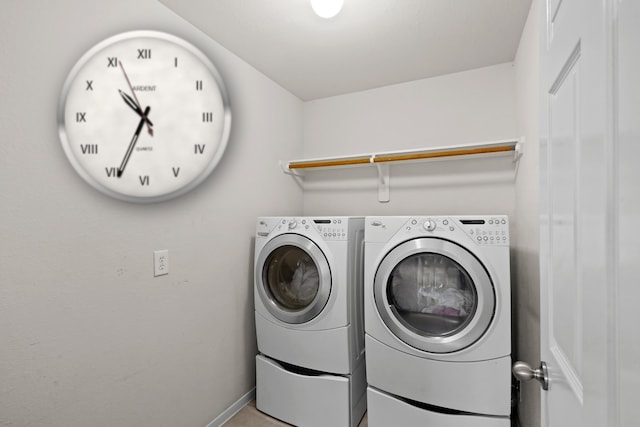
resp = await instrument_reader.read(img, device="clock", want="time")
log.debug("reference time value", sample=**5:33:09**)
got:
**10:33:56**
